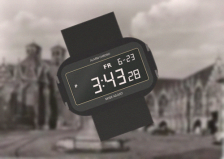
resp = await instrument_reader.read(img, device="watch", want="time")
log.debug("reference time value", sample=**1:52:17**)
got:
**3:43:28**
